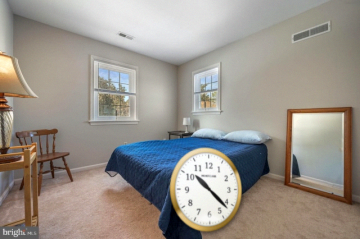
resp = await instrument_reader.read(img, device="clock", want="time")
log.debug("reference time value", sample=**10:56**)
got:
**10:22**
